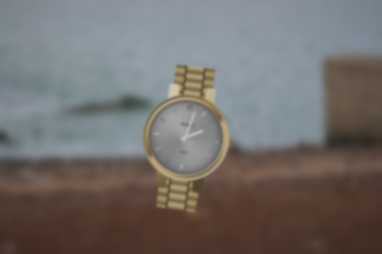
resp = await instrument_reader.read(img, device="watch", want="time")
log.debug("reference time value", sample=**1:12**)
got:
**2:02**
